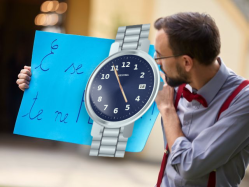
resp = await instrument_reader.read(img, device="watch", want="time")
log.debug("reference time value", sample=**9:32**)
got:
**4:55**
